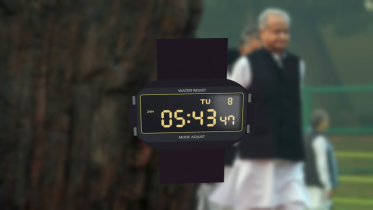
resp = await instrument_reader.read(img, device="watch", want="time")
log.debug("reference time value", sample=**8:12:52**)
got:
**5:43:47**
